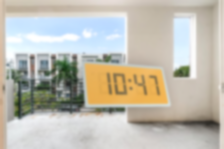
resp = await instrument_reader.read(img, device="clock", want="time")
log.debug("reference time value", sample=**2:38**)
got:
**10:47**
